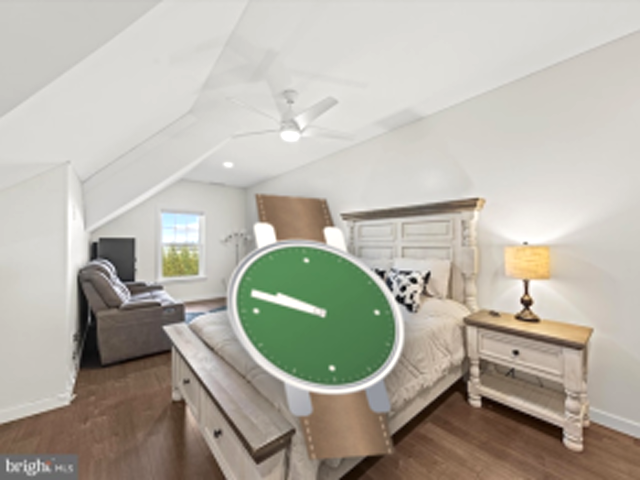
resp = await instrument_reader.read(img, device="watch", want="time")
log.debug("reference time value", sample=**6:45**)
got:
**9:48**
